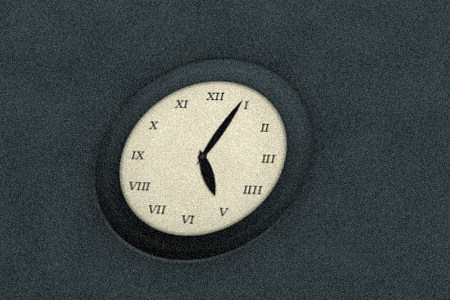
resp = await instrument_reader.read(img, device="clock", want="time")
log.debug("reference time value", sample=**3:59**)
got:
**5:04**
